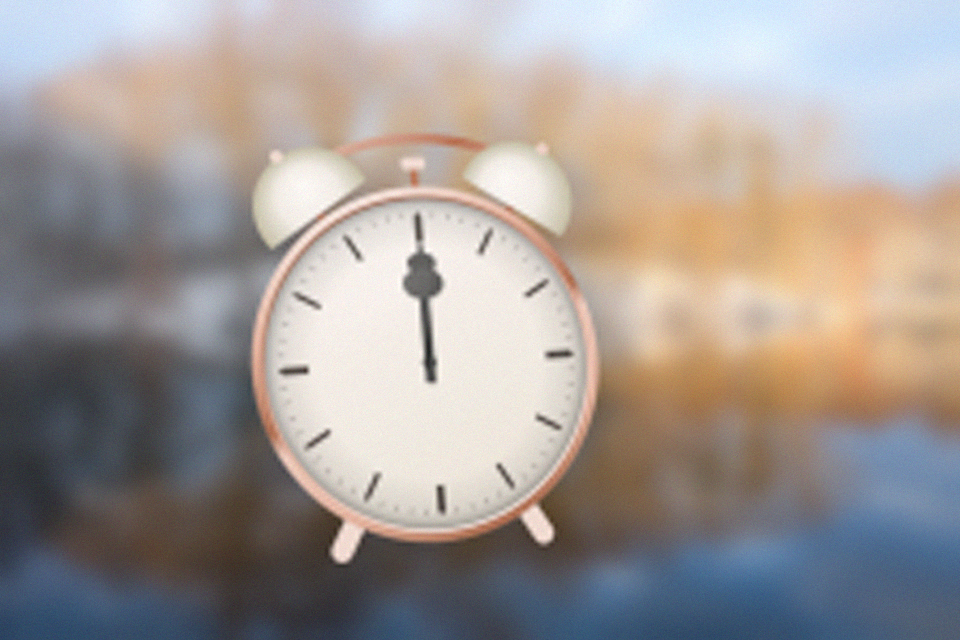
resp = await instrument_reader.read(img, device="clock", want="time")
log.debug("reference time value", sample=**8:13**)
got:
**12:00**
